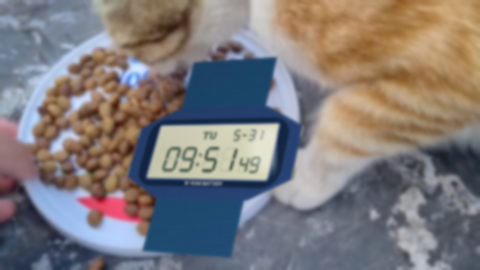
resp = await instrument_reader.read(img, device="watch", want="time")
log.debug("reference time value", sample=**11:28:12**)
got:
**9:51:49**
